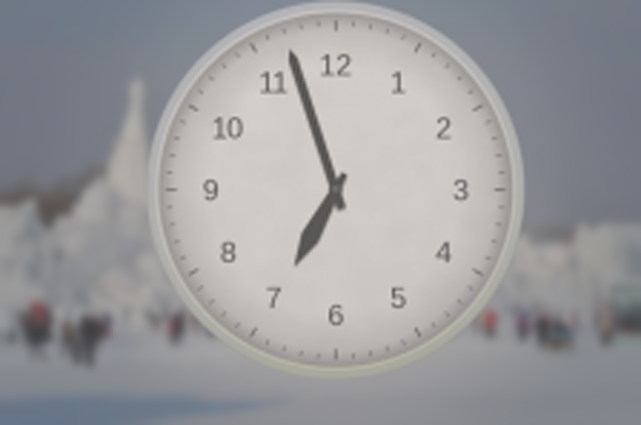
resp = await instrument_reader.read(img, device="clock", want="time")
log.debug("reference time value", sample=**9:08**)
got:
**6:57**
